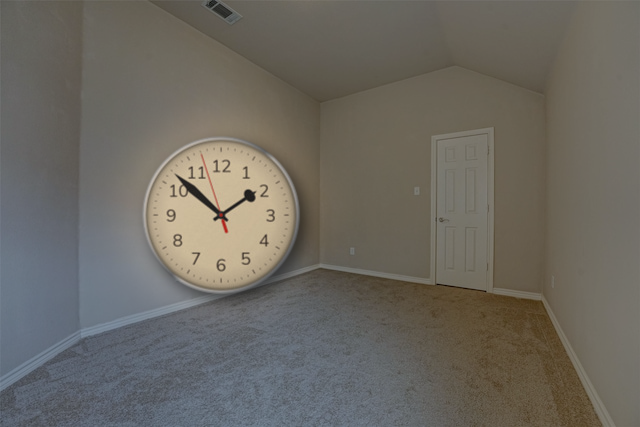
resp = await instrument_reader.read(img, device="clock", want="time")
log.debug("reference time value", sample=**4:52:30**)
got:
**1:51:57**
